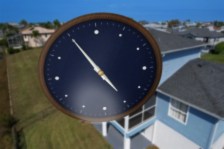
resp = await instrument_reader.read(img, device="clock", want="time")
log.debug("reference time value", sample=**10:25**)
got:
**4:55**
